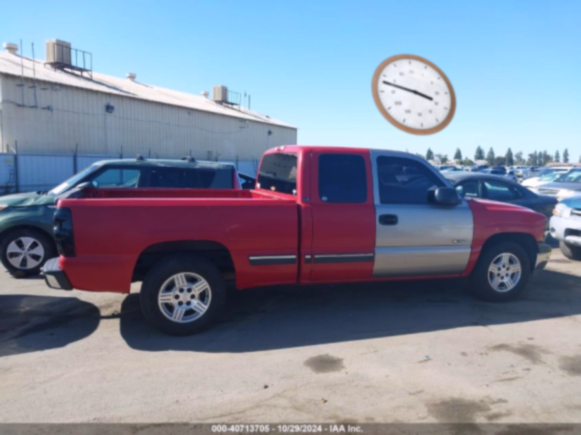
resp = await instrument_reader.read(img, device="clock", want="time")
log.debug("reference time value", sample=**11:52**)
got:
**3:48**
